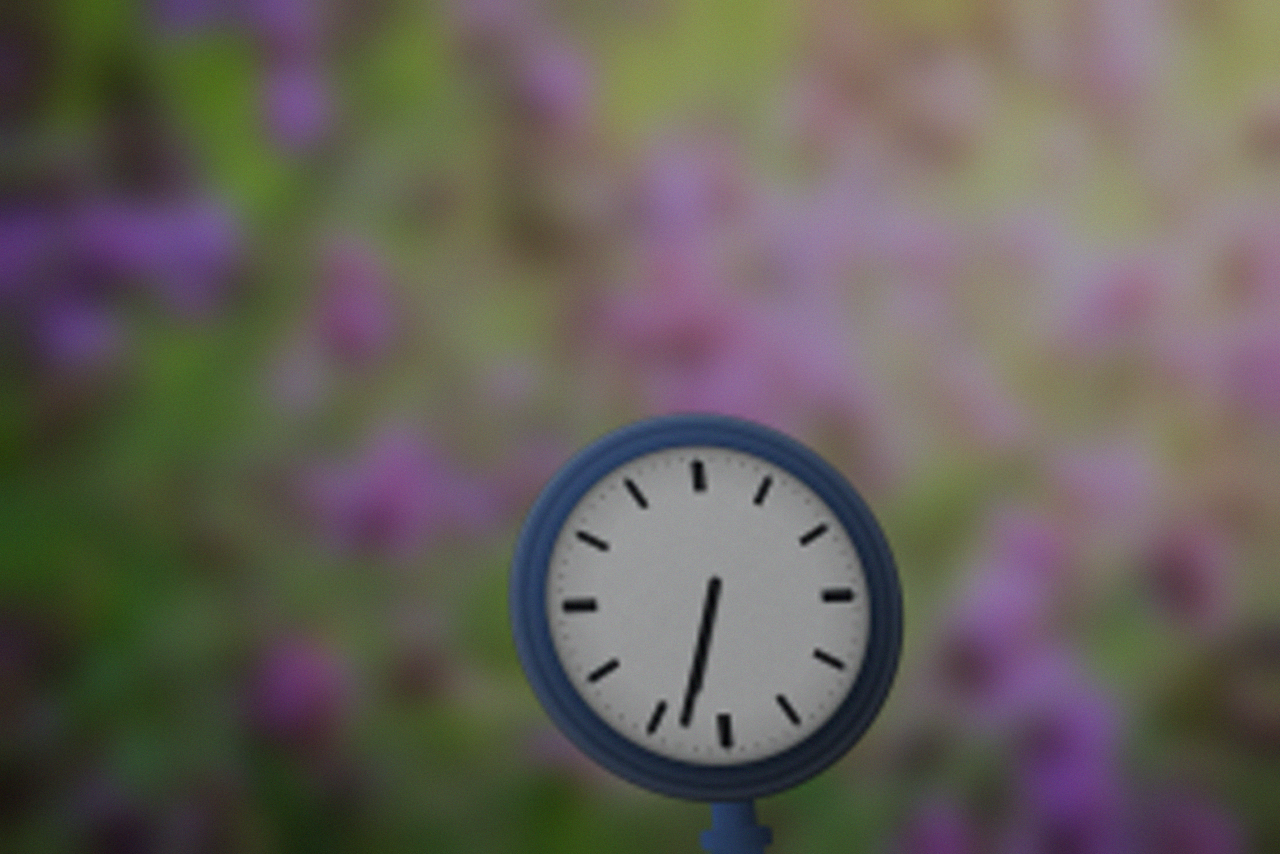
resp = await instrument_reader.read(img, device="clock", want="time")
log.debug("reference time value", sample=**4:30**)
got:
**6:33**
